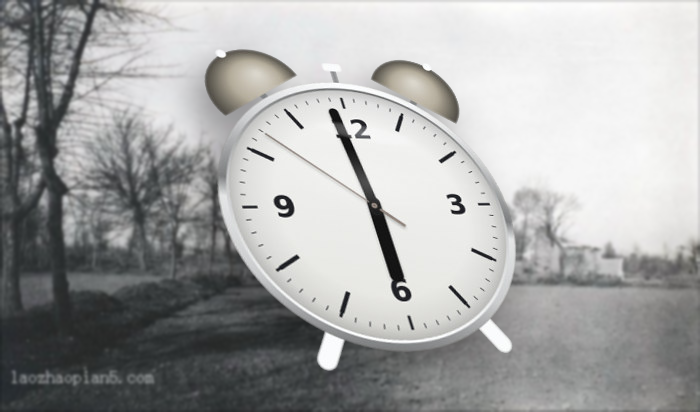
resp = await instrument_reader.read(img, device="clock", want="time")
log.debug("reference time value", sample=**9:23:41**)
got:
**5:58:52**
